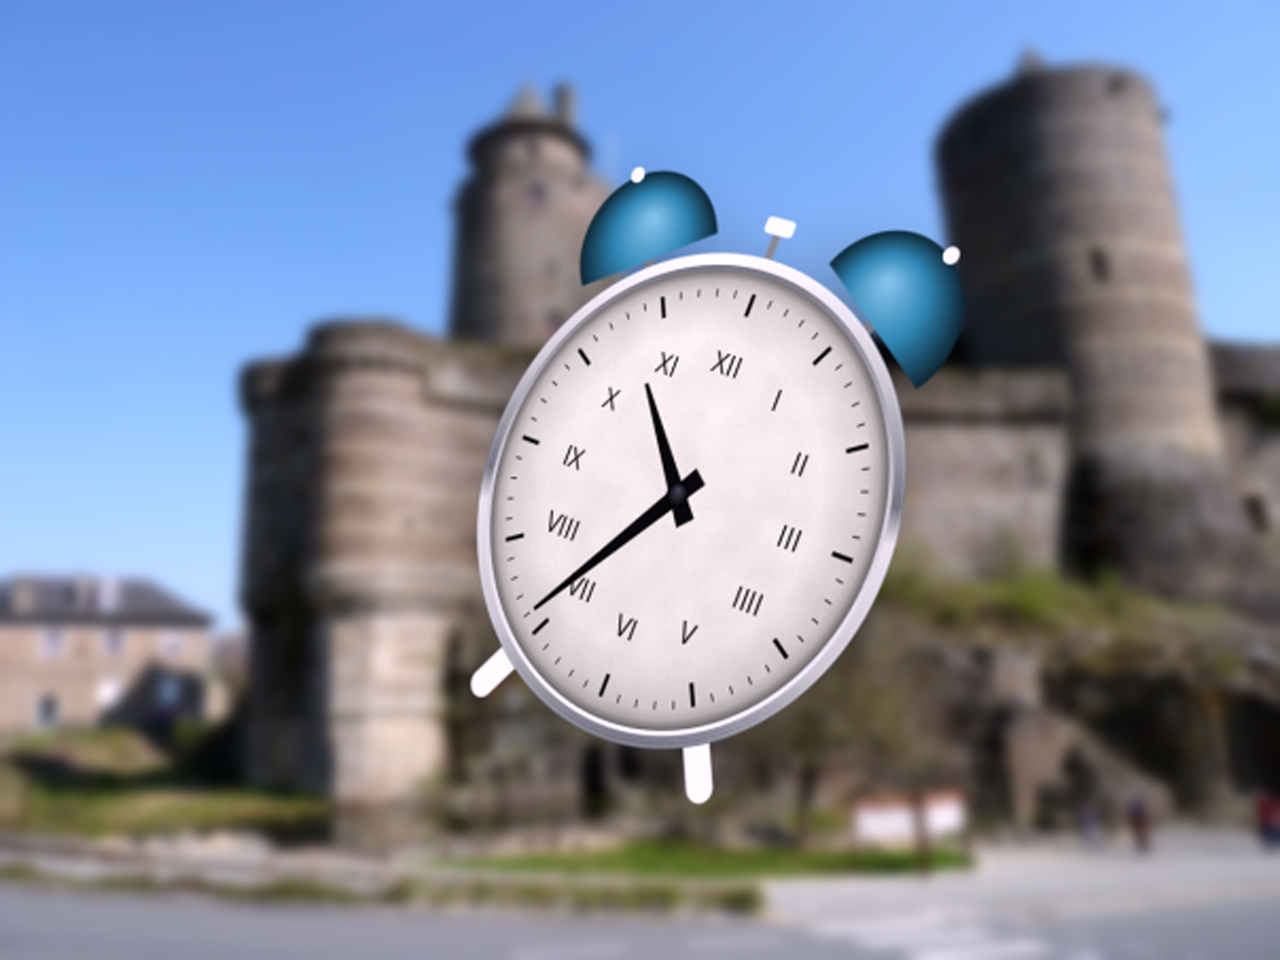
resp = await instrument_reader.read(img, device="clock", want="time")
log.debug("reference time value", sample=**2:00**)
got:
**10:36**
